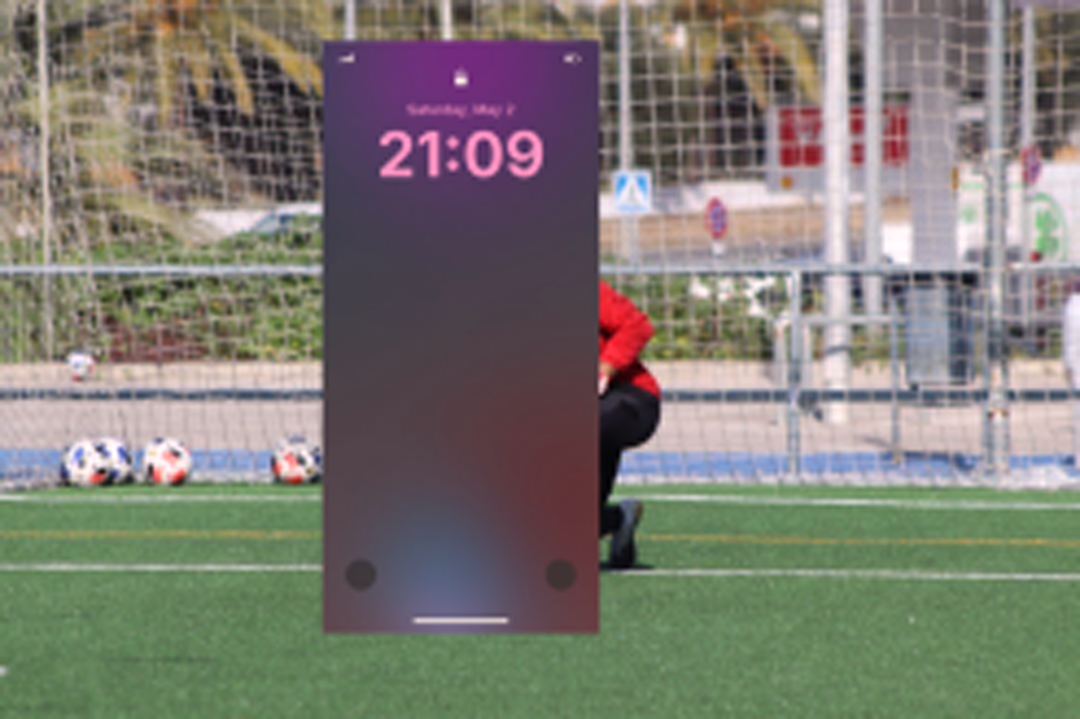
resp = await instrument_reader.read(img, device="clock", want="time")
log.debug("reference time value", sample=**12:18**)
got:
**21:09**
